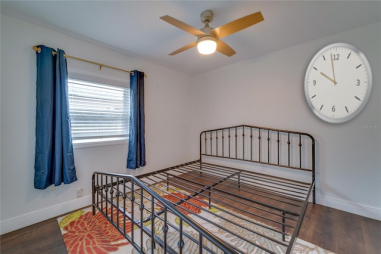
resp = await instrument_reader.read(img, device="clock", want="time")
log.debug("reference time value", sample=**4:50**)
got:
**9:58**
